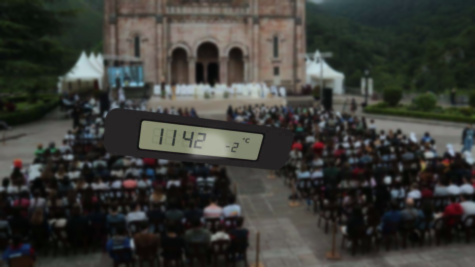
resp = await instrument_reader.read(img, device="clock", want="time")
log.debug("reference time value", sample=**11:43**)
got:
**11:42**
